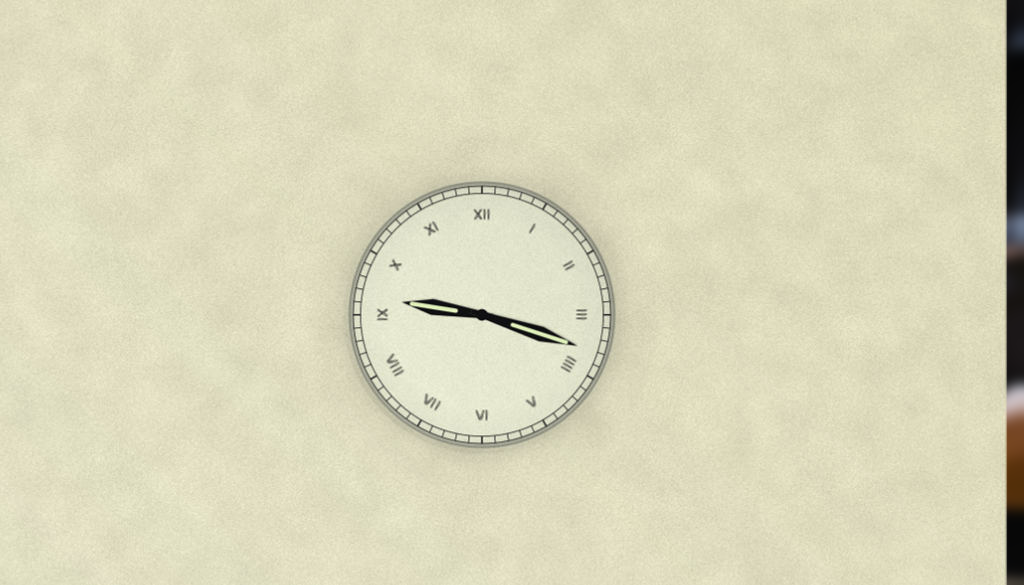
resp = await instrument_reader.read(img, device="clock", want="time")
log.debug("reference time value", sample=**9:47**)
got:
**9:18**
